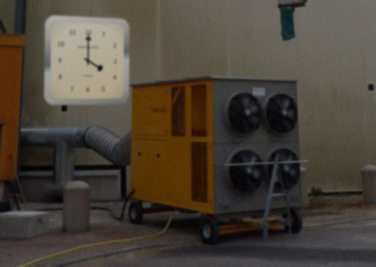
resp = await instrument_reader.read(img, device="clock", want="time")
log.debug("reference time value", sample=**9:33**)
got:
**4:00**
